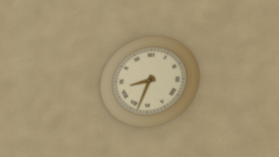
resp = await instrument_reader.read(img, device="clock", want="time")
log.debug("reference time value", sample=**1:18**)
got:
**8:33**
